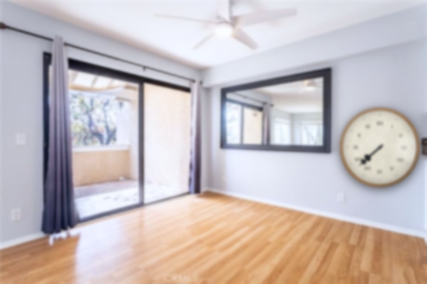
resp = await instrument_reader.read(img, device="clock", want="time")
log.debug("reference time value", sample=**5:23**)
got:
**7:38**
